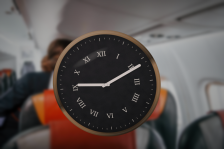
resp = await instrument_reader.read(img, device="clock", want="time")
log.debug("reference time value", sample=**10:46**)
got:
**9:11**
